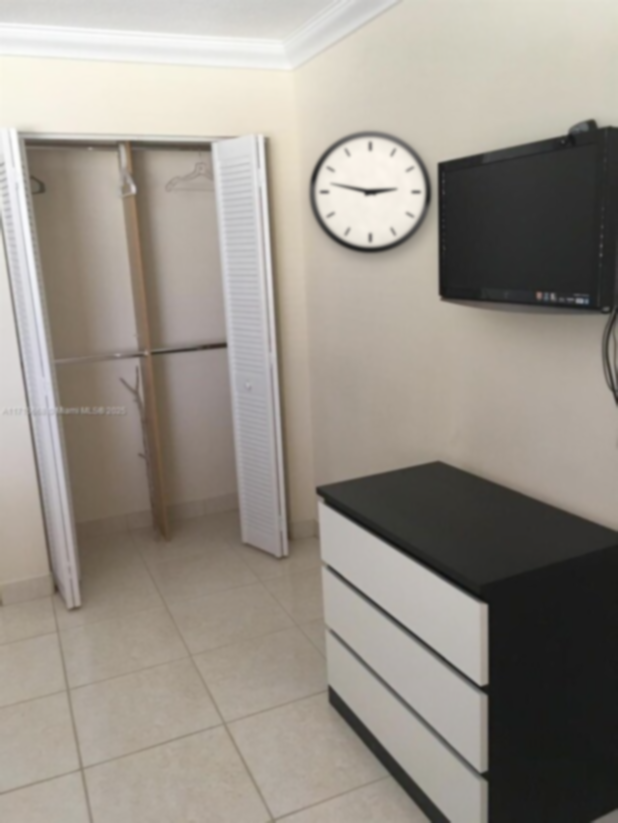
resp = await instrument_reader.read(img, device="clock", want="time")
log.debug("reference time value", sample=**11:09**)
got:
**2:47**
